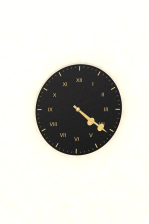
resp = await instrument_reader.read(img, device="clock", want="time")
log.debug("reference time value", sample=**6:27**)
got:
**4:21**
